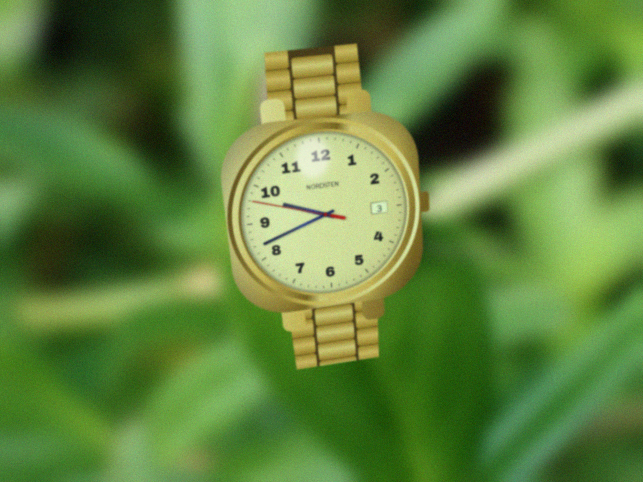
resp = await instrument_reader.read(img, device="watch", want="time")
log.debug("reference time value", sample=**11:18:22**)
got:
**9:41:48**
